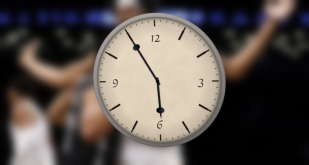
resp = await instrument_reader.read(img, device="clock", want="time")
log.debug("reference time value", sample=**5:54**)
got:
**5:55**
